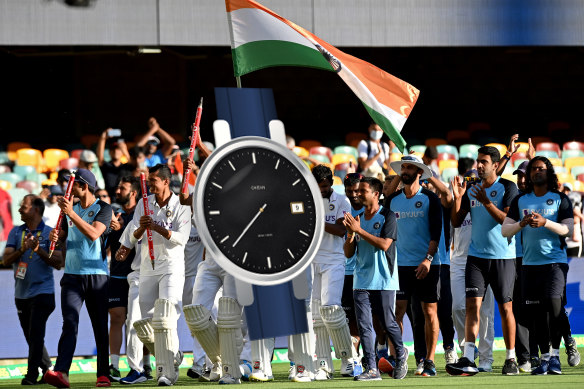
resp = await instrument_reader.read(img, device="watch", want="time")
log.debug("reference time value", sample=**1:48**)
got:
**7:38**
